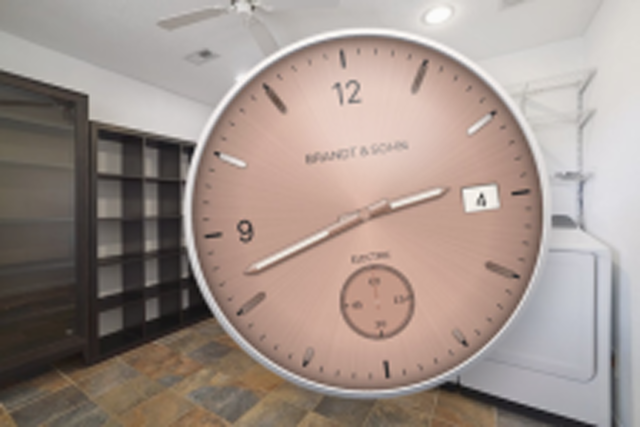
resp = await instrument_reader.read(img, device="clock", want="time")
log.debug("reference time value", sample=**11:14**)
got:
**2:42**
